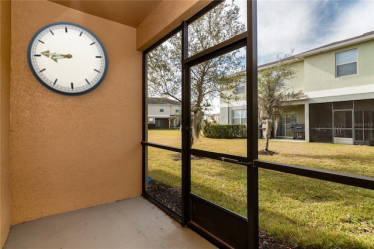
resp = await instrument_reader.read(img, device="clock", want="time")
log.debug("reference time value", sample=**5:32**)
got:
**8:46**
